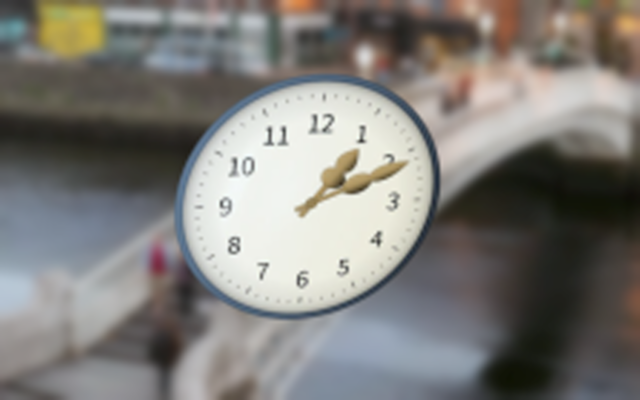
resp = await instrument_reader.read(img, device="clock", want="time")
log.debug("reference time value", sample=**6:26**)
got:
**1:11**
